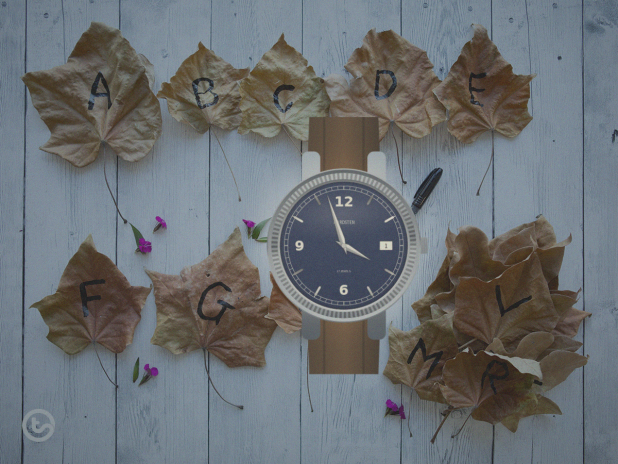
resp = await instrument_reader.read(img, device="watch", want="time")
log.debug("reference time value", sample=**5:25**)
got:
**3:57**
